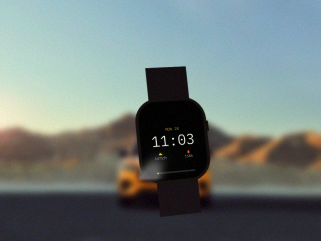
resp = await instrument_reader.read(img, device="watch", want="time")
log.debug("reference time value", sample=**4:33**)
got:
**11:03**
